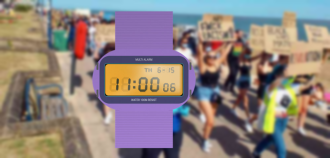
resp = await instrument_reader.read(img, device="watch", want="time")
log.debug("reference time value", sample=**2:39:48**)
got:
**11:00:06**
